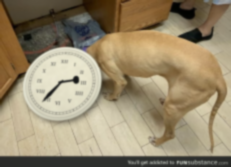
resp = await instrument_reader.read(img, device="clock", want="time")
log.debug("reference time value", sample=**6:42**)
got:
**2:36**
